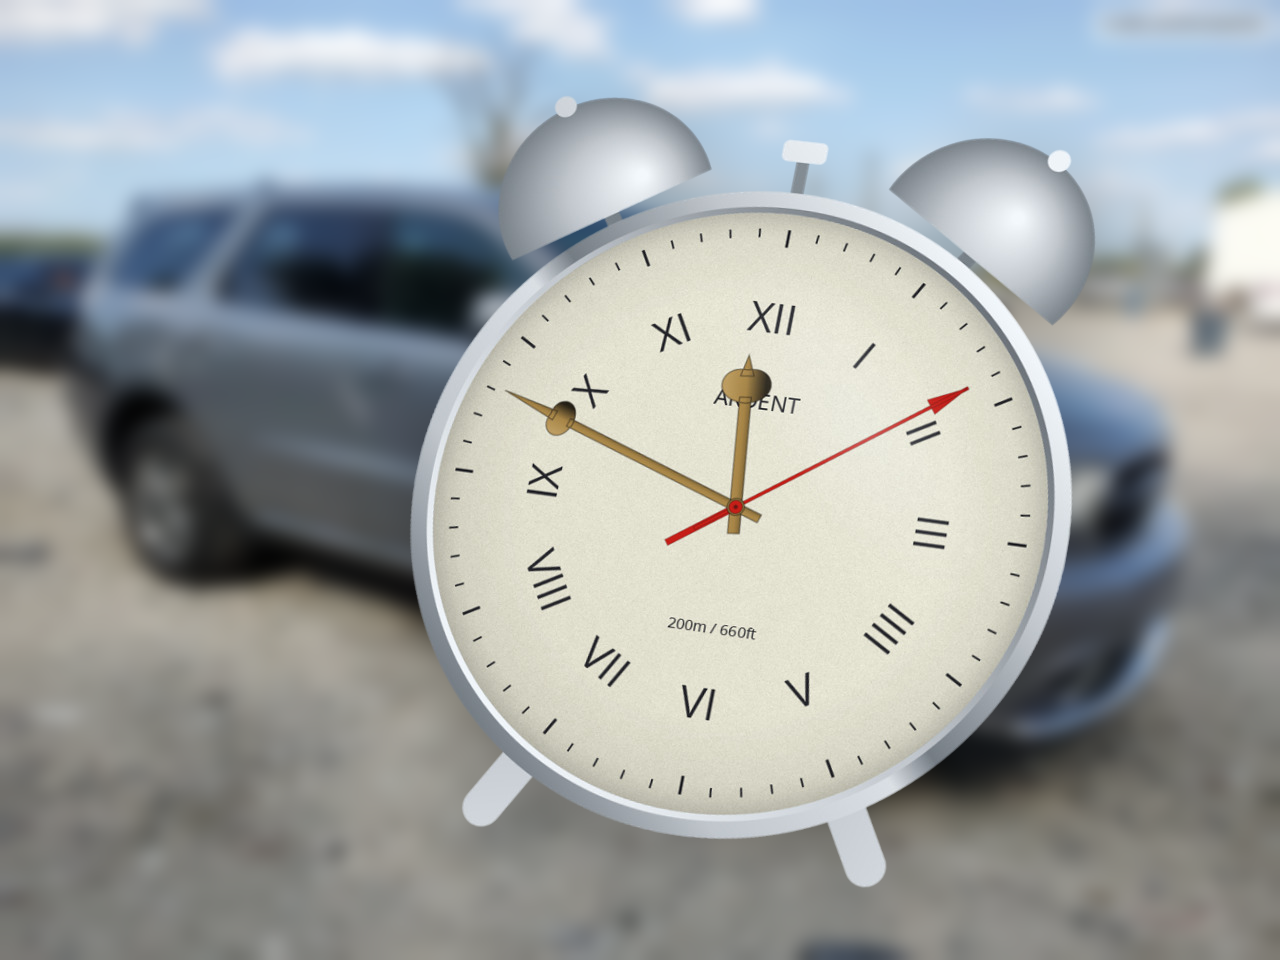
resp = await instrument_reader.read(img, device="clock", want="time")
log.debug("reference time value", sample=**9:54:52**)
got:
**11:48:09**
